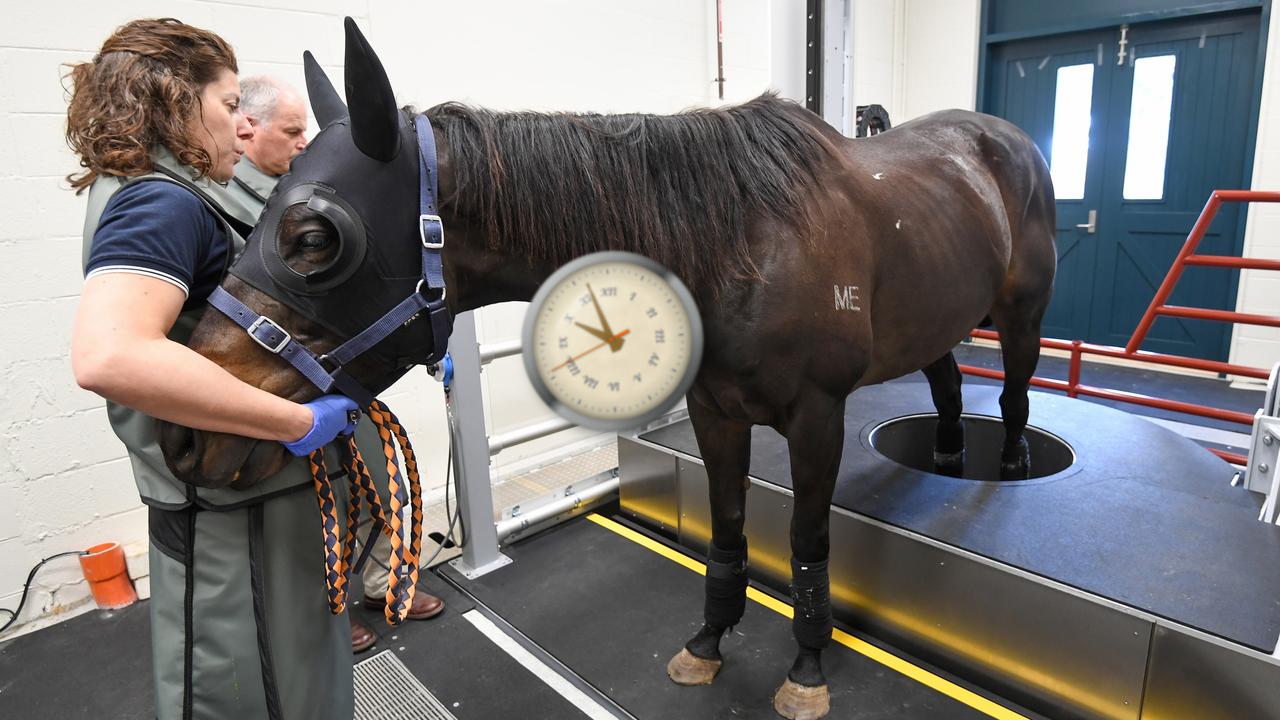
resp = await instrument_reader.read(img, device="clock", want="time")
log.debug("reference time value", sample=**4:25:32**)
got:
**9:56:41**
